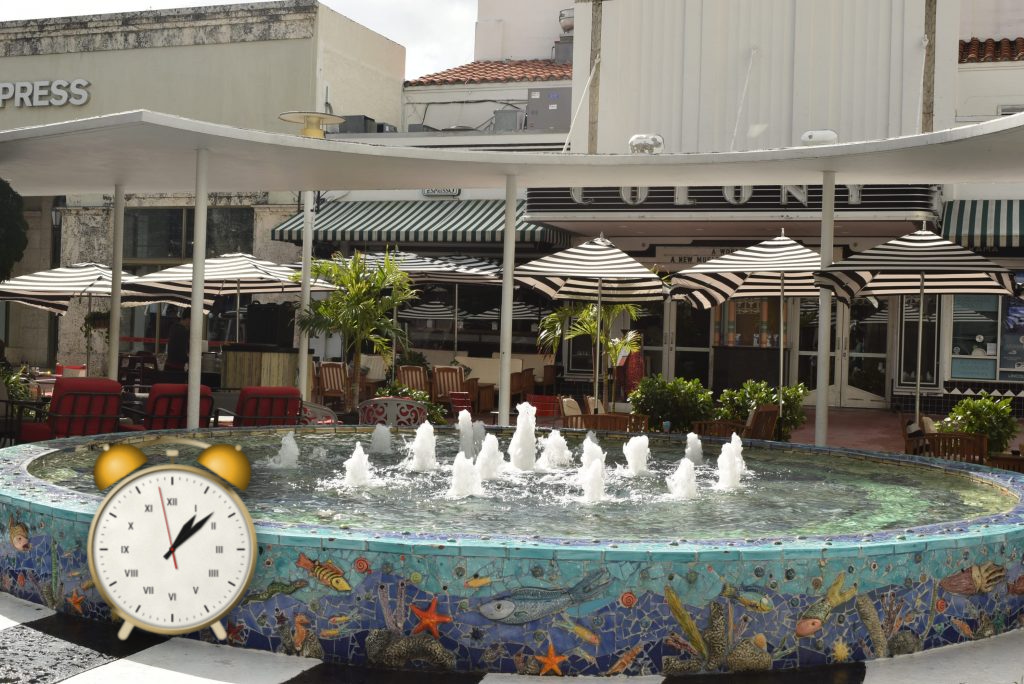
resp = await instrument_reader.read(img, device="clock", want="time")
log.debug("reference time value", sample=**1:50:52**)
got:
**1:07:58**
